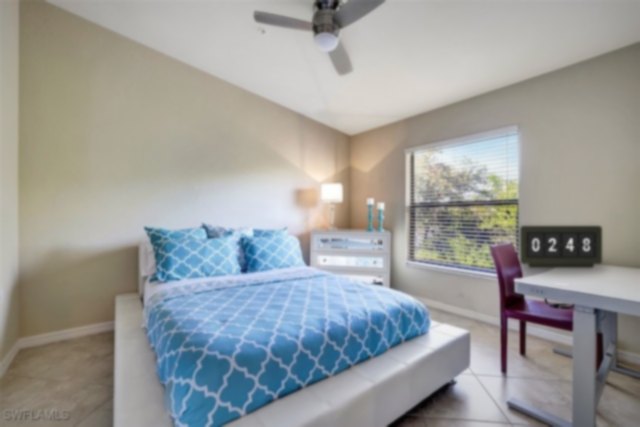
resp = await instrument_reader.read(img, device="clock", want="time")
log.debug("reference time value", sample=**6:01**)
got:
**2:48**
